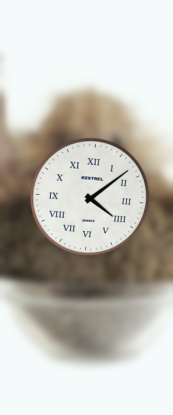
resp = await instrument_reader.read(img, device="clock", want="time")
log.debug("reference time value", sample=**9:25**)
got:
**4:08**
